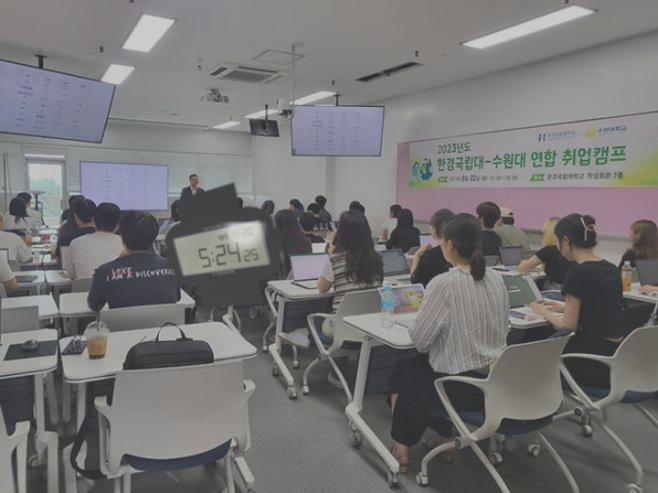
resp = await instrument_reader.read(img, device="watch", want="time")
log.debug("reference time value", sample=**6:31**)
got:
**5:24**
